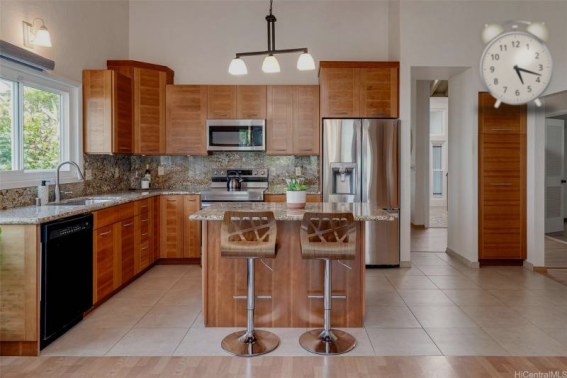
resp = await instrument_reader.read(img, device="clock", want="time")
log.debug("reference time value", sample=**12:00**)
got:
**5:18**
